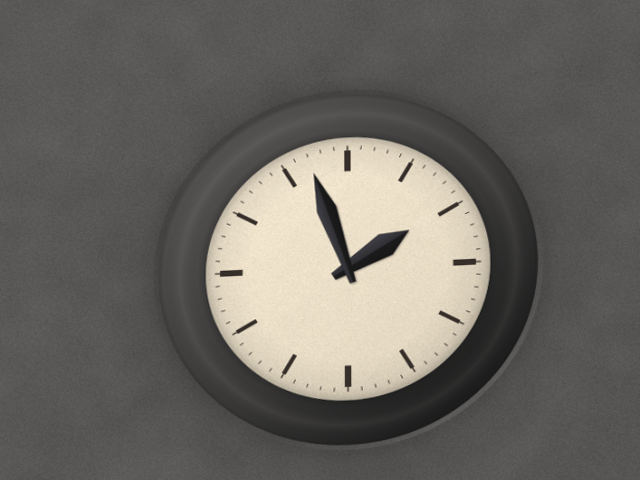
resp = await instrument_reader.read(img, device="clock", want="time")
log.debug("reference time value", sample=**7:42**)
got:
**1:57**
